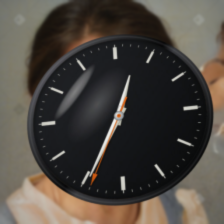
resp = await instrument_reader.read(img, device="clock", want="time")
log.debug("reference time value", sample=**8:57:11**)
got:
**12:34:34**
